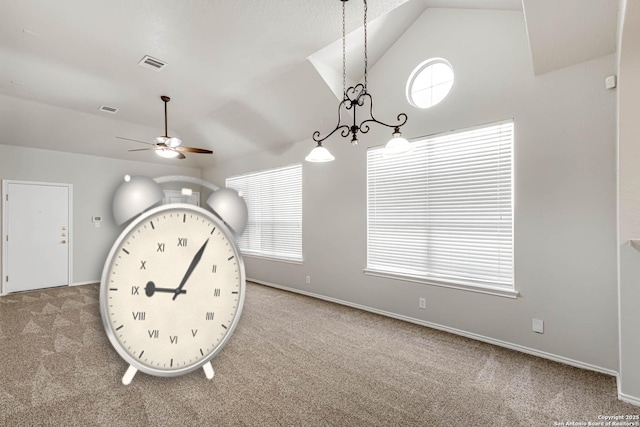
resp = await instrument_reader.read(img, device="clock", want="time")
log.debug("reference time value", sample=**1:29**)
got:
**9:05**
